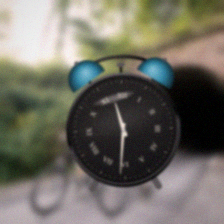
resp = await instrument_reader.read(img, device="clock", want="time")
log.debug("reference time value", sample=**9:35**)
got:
**11:31**
